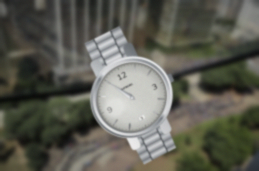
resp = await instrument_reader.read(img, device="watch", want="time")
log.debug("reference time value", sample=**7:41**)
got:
**10:55**
